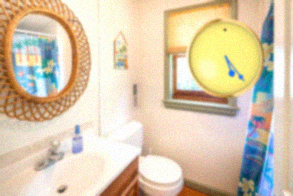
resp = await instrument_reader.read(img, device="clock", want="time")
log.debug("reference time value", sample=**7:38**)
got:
**5:24**
